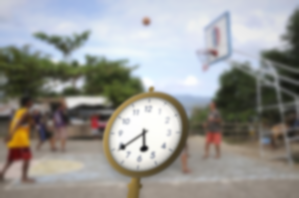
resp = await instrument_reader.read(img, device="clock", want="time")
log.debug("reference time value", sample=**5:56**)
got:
**5:39**
